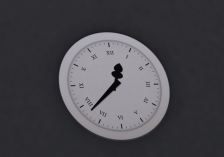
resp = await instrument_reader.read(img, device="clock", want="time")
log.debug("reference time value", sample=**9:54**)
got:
**12:38**
